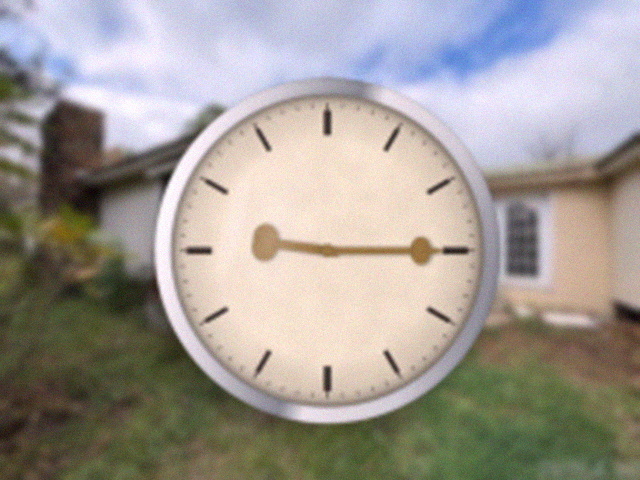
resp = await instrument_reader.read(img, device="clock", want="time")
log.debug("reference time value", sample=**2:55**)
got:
**9:15**
